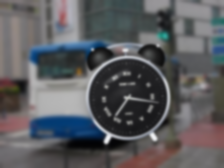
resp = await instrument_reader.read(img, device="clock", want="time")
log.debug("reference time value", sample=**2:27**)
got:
**7:17**
